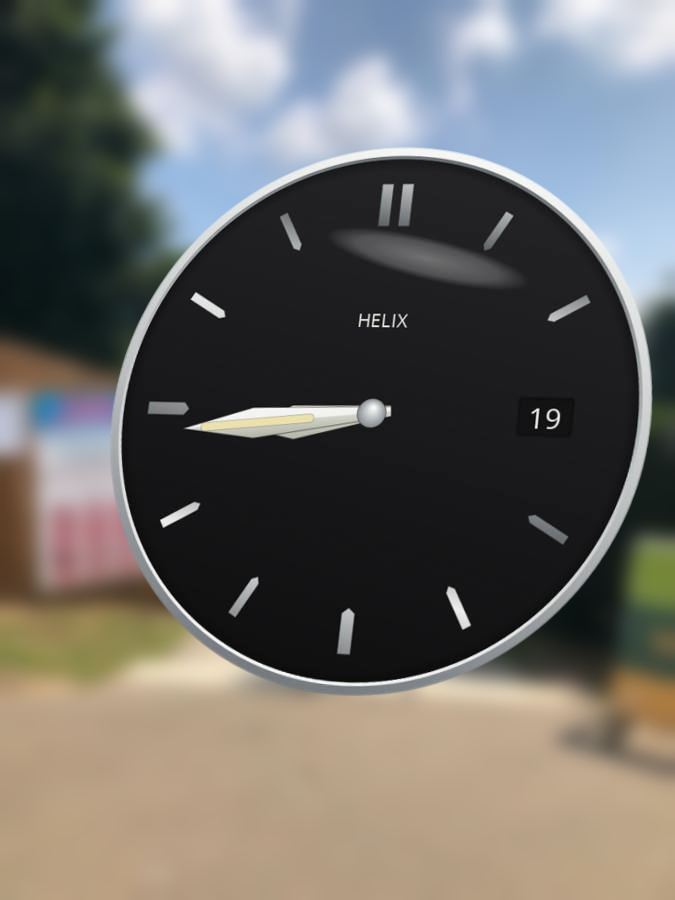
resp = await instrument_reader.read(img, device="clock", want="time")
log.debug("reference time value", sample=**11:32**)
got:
**8:44**
